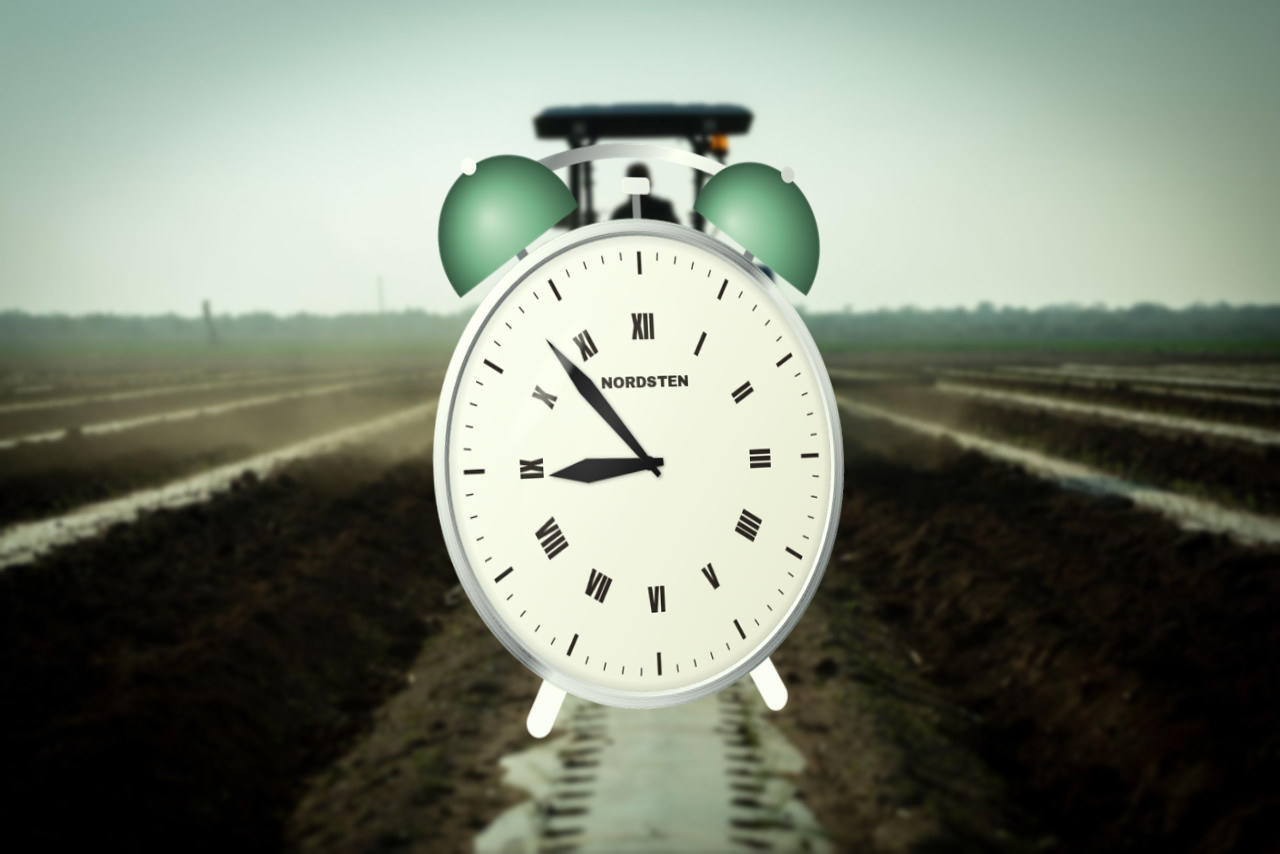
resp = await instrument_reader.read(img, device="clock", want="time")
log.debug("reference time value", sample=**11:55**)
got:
**8:53**
